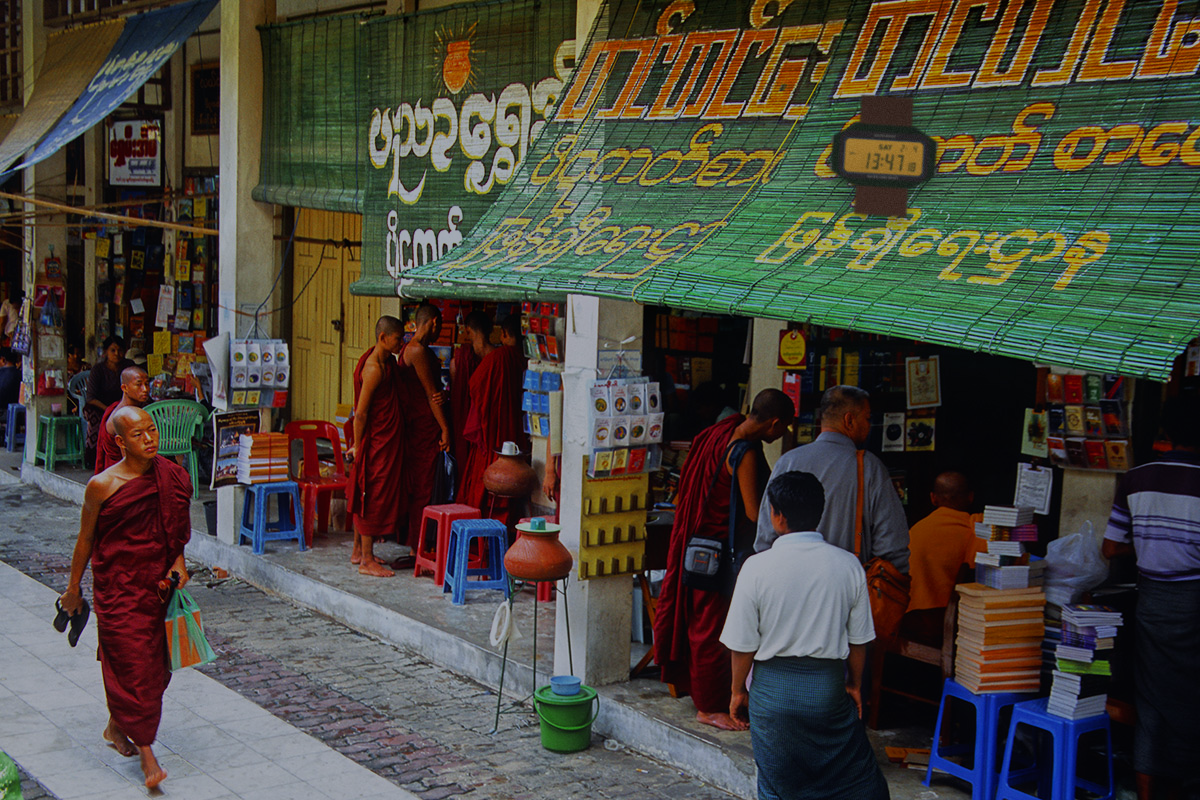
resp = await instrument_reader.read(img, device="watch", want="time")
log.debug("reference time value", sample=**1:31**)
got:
**13:47**
